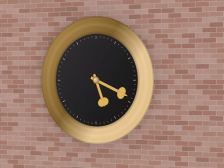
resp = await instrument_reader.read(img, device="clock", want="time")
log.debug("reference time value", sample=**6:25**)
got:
**5:19**
